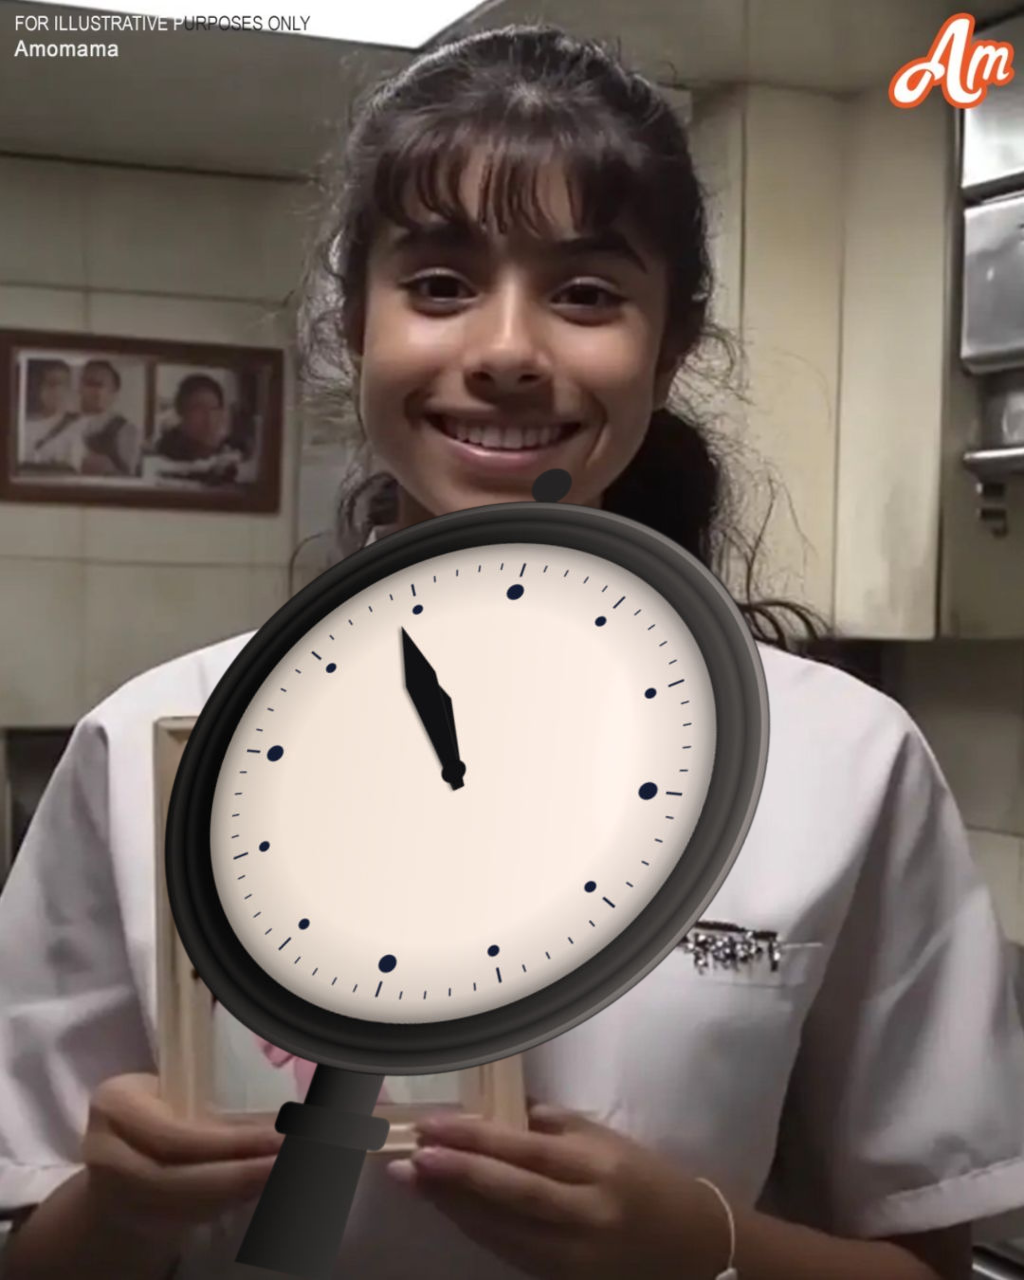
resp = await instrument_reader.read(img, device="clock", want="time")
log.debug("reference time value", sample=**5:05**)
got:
**10:54**
